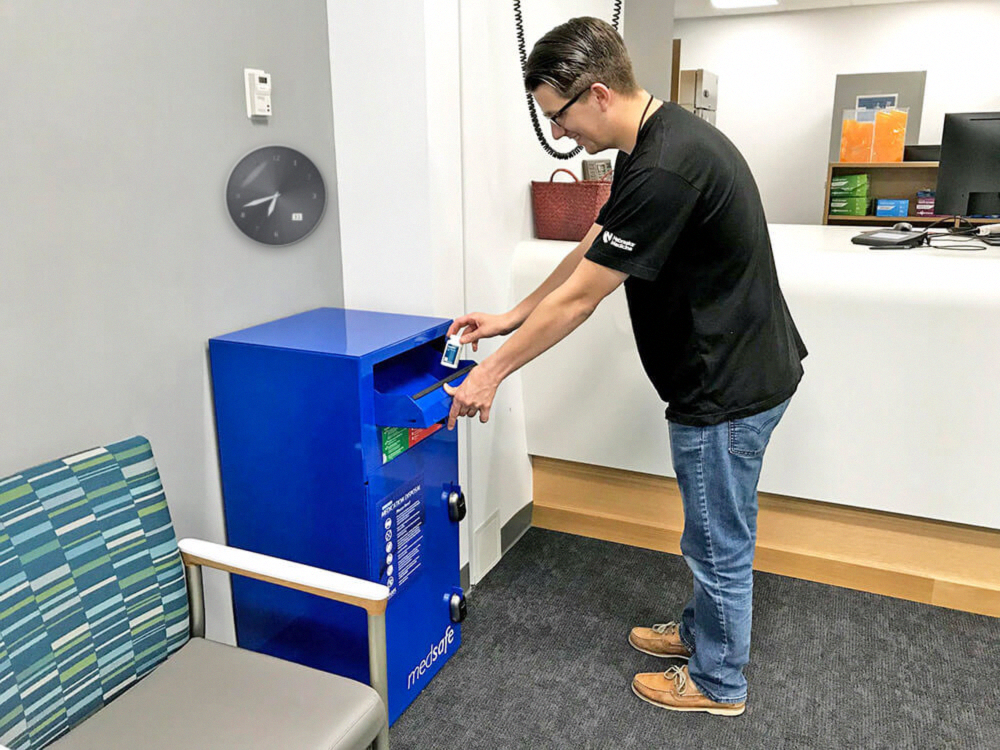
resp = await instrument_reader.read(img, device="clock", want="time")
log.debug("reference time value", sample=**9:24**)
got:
**6:42**
